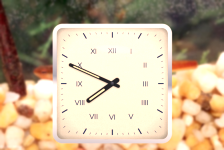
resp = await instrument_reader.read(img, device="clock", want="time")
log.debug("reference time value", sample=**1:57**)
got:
**7:49**
